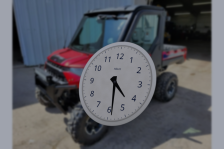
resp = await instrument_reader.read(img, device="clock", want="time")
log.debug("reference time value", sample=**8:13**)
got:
**4:29**
